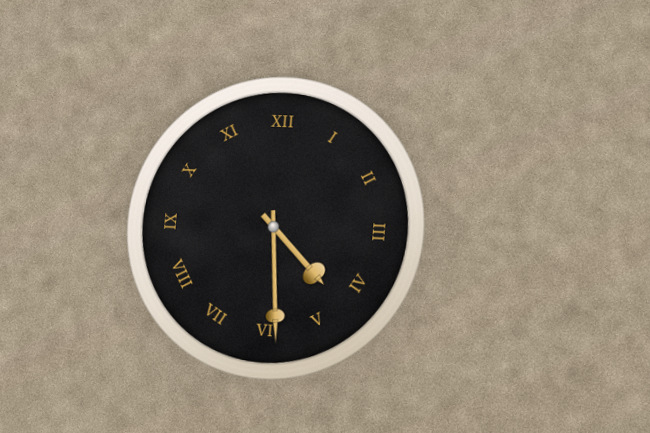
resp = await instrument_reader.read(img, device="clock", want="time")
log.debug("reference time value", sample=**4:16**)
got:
**4:29**
